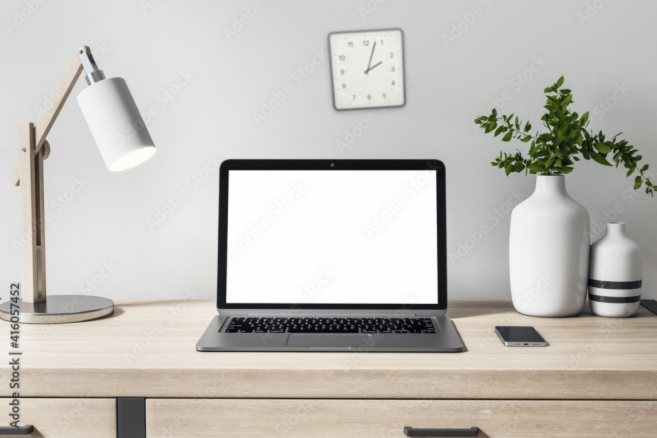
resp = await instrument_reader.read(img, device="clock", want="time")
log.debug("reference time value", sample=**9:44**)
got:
**2:03**
